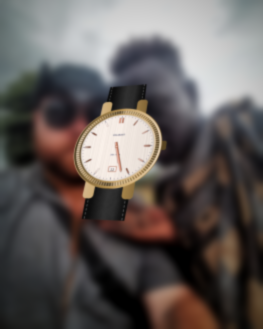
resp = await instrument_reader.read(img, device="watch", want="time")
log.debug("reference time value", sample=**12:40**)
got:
**5:27**
